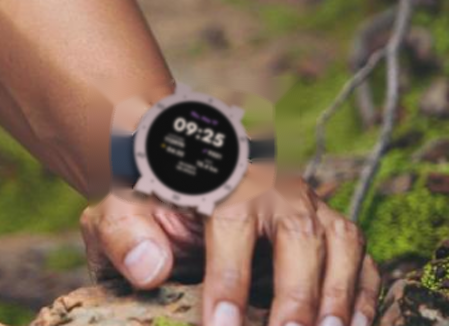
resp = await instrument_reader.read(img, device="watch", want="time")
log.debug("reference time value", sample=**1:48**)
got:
**9:25**
